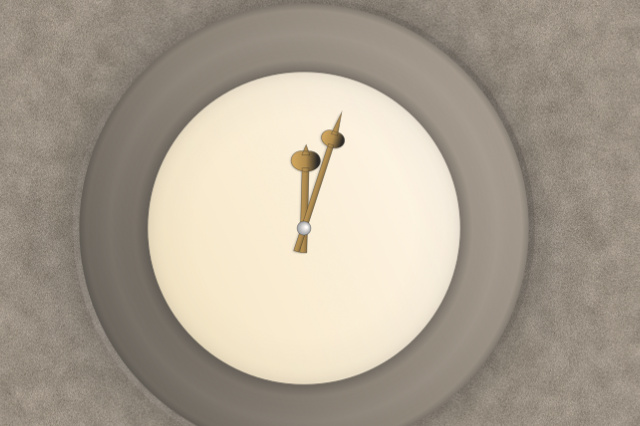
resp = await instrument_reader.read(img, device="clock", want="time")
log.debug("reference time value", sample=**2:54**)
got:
**12:03**
